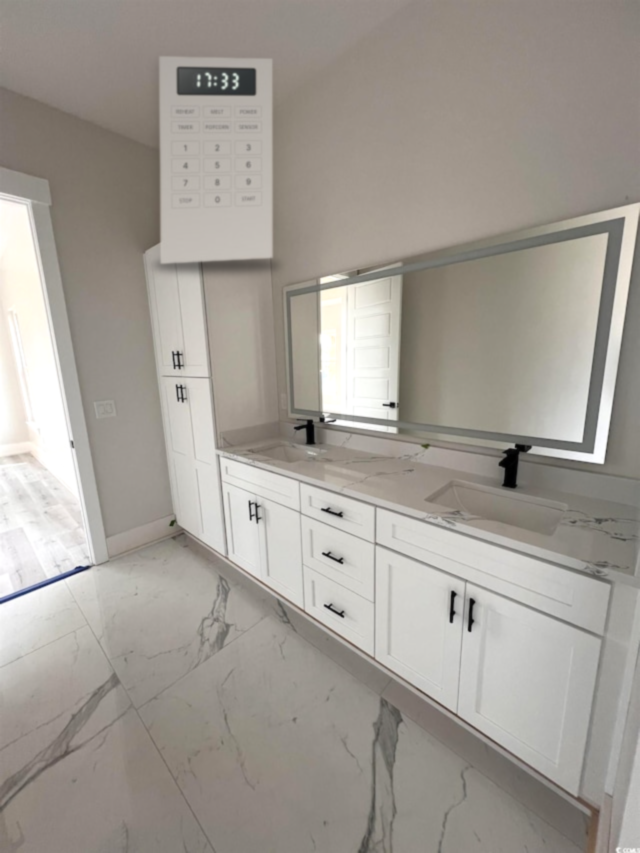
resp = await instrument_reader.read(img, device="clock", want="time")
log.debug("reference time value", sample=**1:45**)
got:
**17:33**
